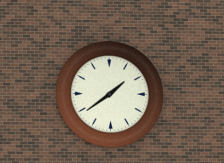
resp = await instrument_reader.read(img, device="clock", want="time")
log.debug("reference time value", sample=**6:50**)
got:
**1:39**
